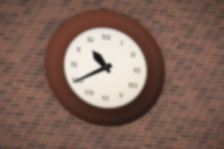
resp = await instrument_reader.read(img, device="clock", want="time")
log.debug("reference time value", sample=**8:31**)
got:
**10:40**
